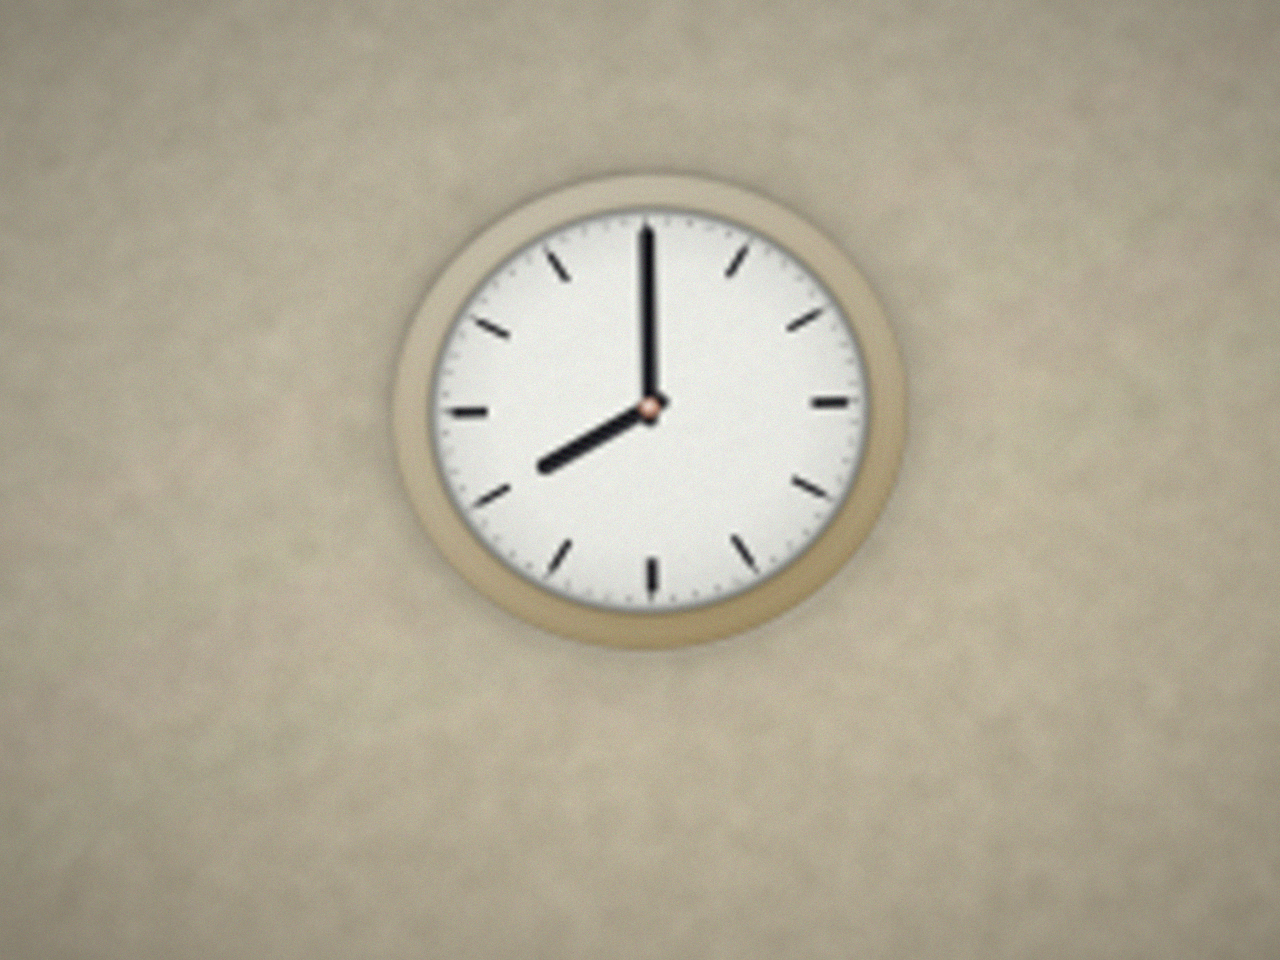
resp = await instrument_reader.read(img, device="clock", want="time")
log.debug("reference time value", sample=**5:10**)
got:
**8:00**
